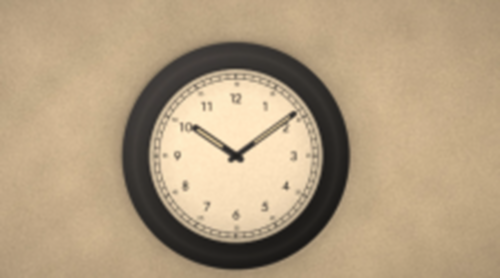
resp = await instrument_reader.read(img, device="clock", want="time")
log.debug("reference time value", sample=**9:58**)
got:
**10:09**
